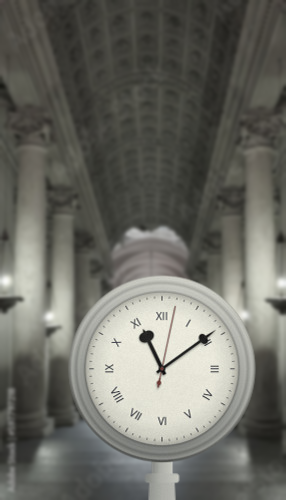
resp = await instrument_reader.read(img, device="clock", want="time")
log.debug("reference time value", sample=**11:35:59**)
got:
**11:09:02**
